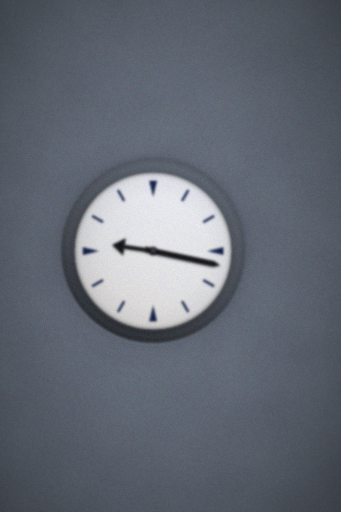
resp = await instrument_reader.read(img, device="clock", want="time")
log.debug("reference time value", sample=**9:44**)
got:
**9:17**
